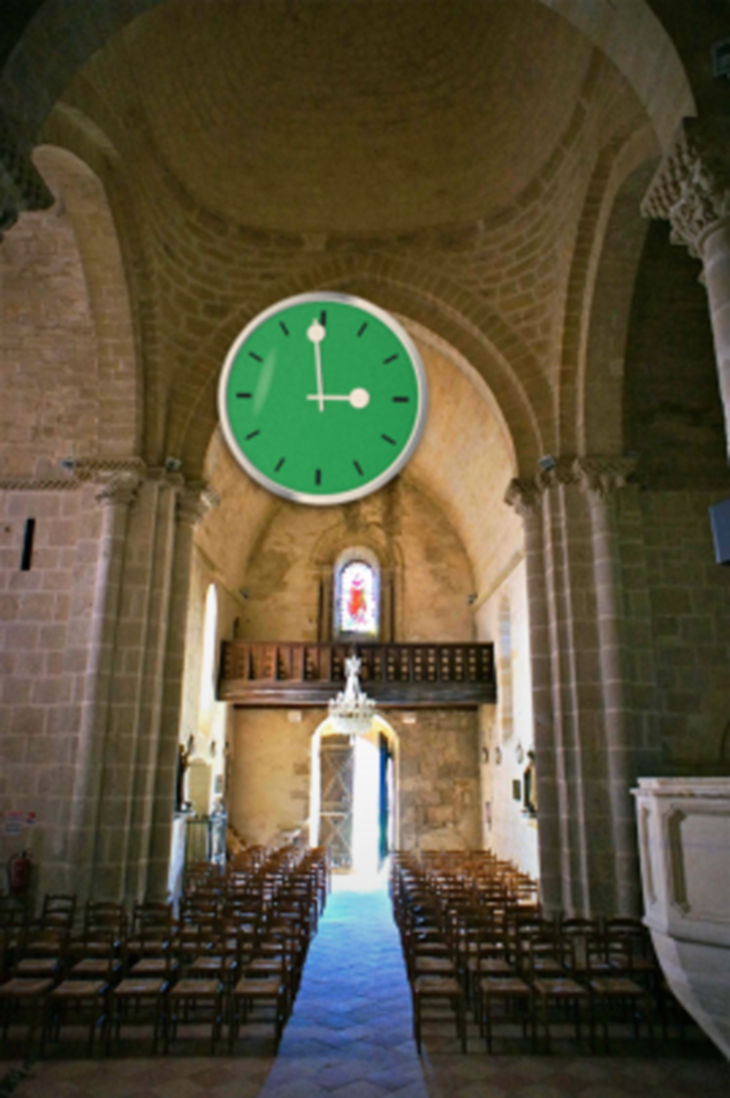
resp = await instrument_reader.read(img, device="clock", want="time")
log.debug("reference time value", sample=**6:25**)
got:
**2:59**
